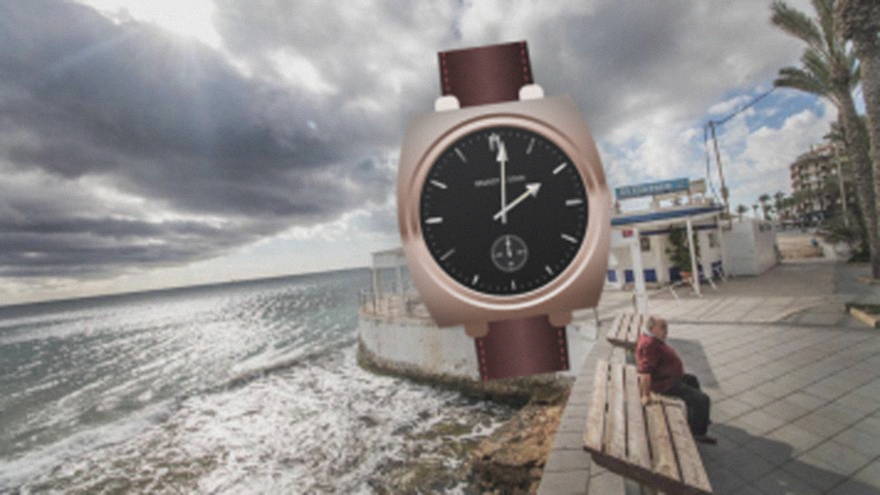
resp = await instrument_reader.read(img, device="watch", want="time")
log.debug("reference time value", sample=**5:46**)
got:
**2:01**
